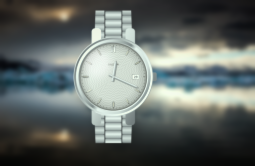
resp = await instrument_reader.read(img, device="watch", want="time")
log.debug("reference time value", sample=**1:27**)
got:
**12:19**
